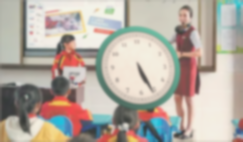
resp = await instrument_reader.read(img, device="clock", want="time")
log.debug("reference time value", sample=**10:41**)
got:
**5:26**
